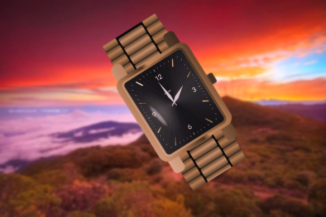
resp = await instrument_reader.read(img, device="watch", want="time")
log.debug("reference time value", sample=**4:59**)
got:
**1:59**
